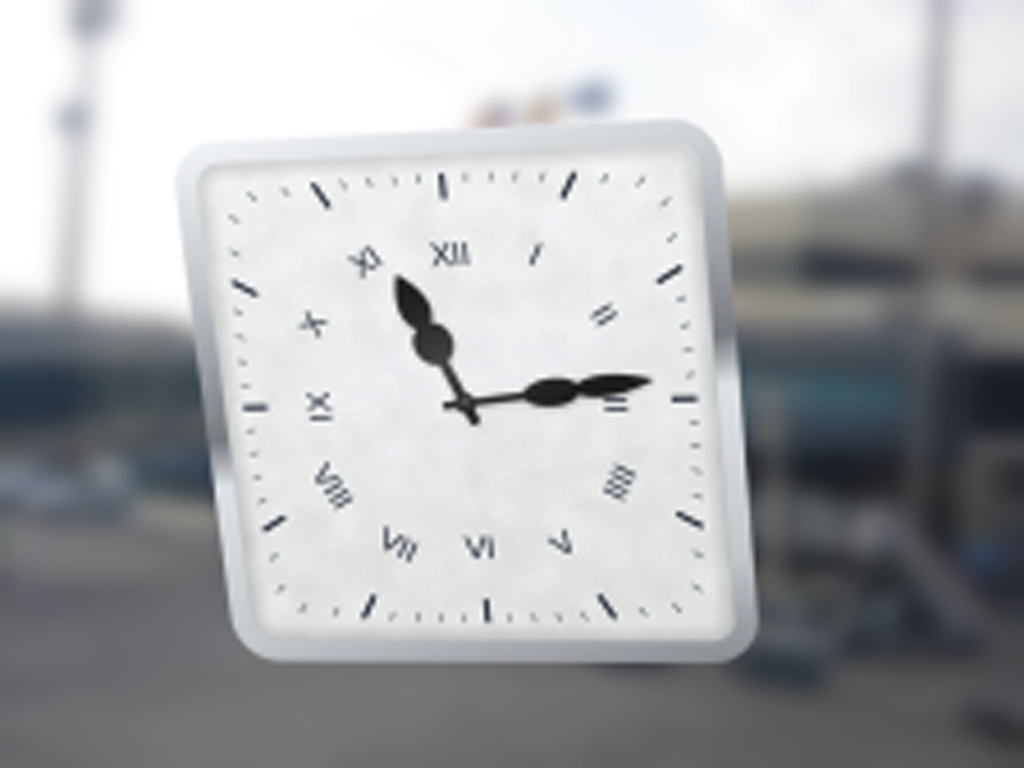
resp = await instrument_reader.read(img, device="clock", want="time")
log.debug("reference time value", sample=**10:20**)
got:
**11:14**
